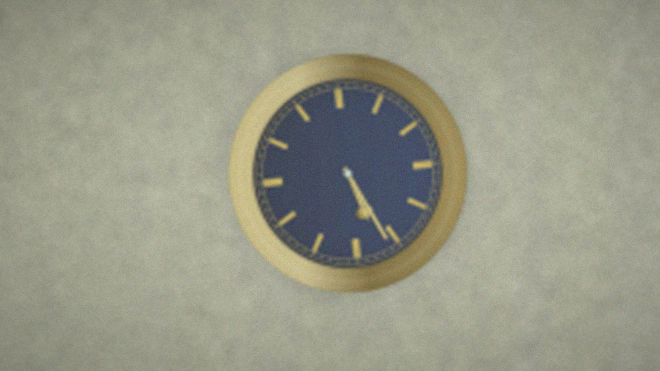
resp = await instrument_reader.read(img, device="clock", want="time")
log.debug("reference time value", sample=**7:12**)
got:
**5:26**
